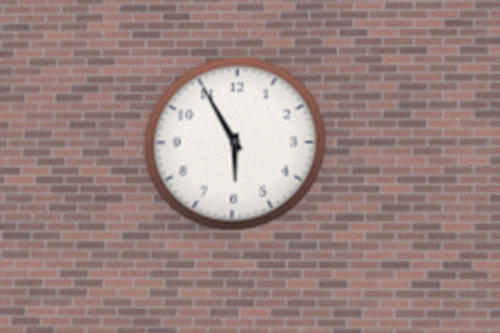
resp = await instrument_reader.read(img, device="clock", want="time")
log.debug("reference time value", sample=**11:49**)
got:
**5:55**
